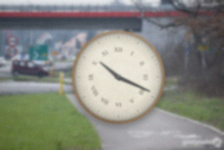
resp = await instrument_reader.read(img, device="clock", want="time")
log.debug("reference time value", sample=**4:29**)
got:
**10:19**
